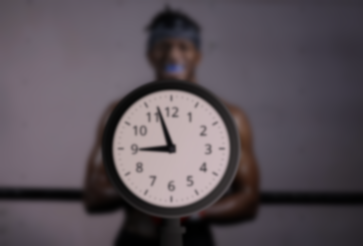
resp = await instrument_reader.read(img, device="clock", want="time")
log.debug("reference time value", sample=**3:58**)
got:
**8:57**
